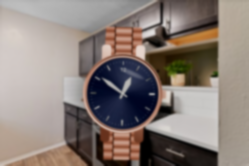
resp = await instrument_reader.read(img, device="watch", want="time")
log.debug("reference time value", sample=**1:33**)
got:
**12:51**
